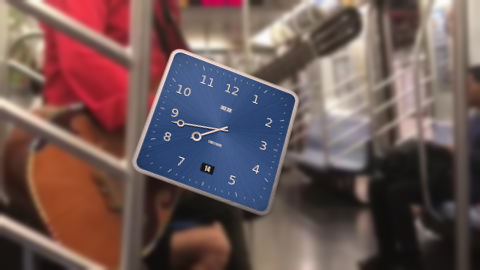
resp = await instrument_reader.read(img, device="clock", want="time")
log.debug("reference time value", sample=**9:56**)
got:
**7:43**
